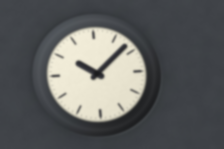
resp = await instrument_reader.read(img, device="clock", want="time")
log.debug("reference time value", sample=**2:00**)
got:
**10:08**
